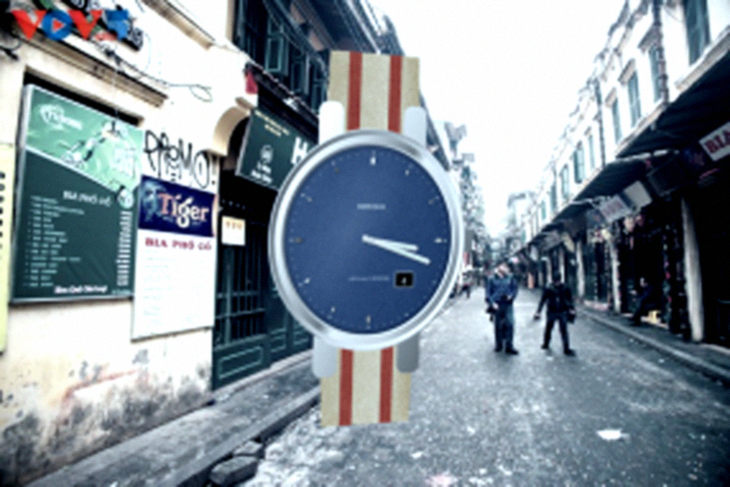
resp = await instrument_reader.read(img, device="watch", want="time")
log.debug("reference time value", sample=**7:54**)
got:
**3:18**
